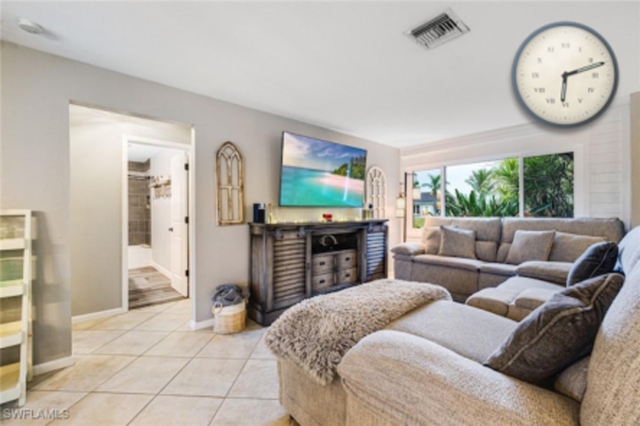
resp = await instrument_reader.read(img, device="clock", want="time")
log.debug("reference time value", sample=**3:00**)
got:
**6:12**
